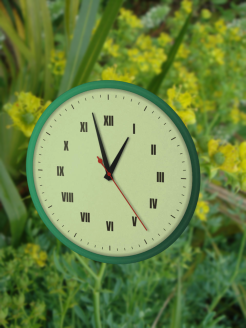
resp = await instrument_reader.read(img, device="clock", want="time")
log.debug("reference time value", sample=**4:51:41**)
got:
**12:57:24**
